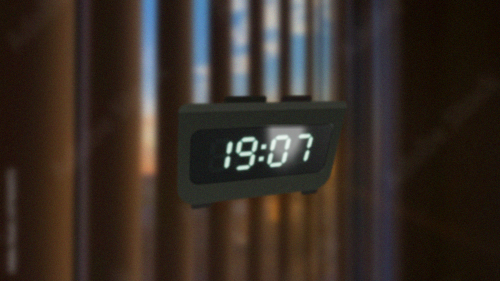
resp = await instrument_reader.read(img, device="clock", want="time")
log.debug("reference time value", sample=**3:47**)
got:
**19:07**
